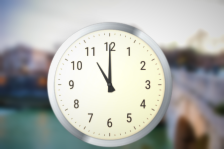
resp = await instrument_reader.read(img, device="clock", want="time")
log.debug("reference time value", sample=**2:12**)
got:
**11:00**
